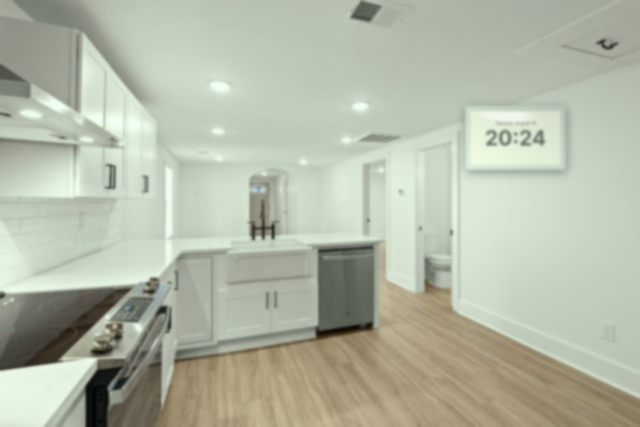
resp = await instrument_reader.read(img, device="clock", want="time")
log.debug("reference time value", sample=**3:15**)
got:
**20:24**
